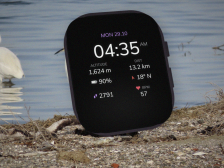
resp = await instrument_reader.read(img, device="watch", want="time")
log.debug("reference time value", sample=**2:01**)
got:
**4:35**
